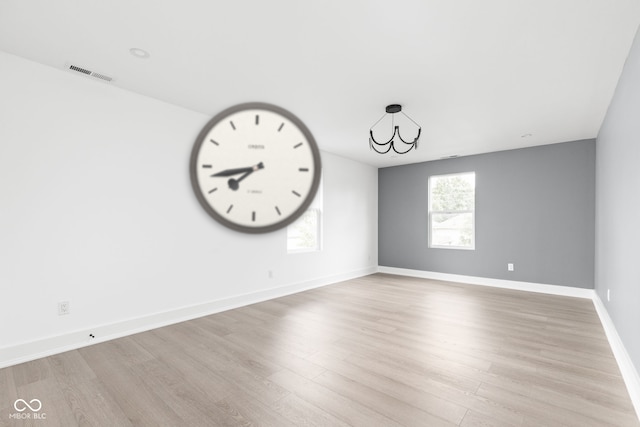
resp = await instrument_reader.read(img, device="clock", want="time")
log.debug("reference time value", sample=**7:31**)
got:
**7:43**
